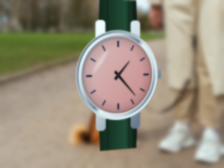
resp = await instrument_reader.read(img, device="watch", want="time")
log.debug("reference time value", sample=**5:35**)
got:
**1:23**
